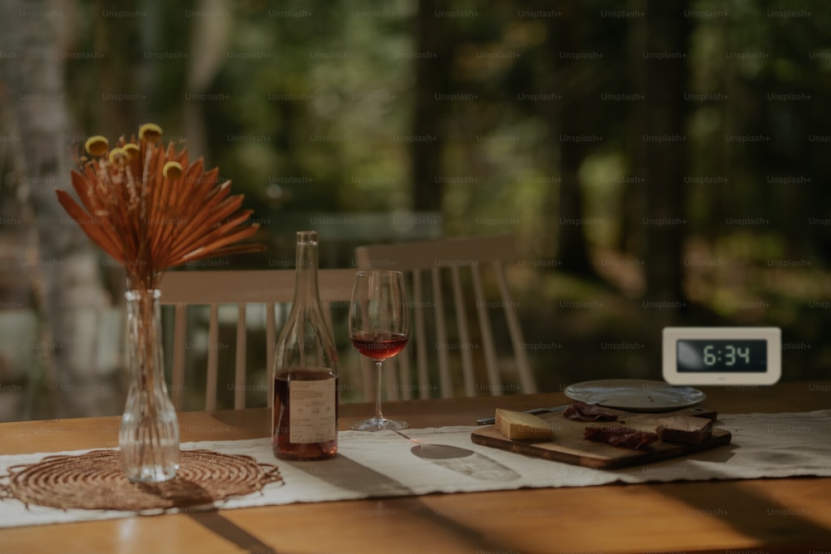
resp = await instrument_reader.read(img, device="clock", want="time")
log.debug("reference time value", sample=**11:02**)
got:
**6:34**
